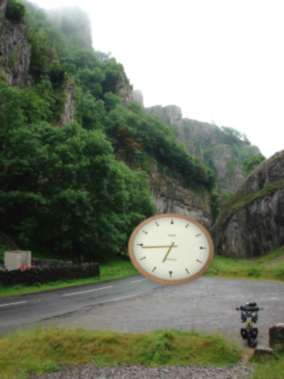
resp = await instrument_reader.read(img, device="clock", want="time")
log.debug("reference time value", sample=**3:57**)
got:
**6:44**
